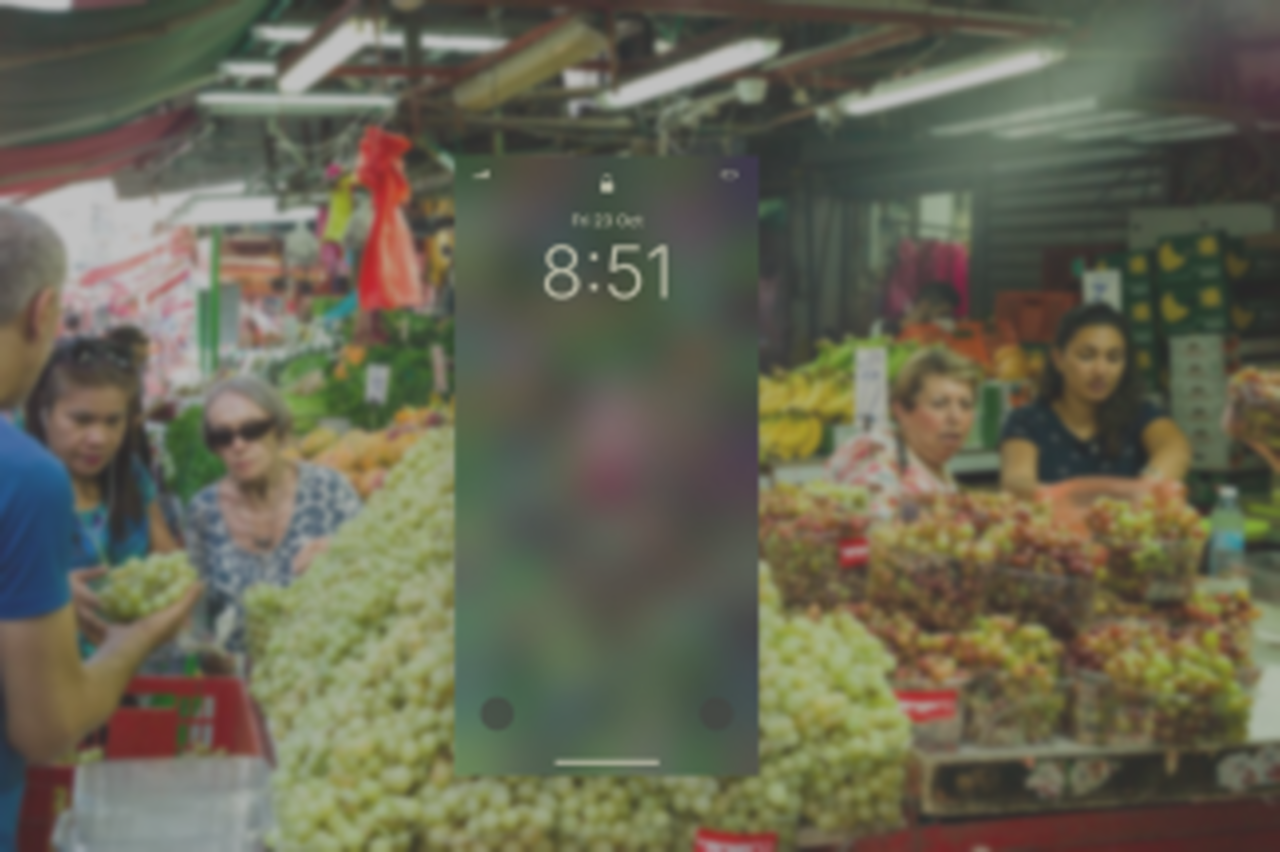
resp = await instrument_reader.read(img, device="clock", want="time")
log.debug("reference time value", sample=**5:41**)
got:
**8:51**
